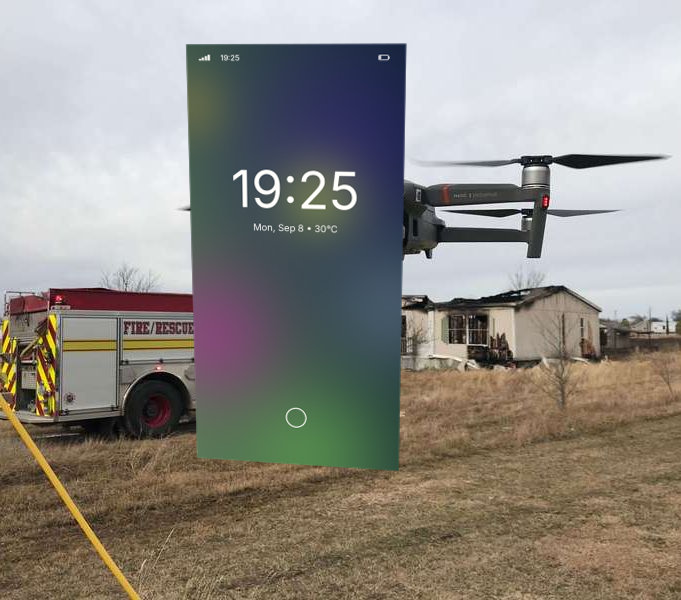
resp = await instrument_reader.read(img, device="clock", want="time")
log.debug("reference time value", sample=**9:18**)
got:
**19:25**
